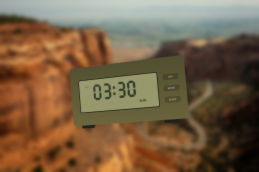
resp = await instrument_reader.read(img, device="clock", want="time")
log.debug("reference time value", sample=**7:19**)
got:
**3:30**
